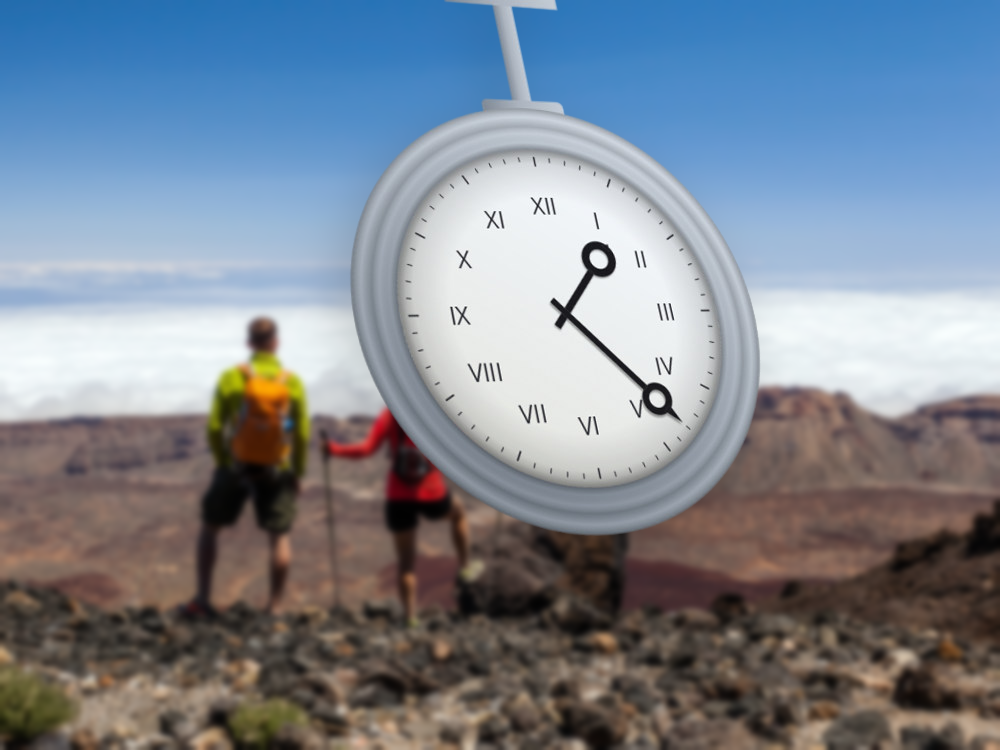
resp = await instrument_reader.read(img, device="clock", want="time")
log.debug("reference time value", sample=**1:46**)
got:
**1:23**
